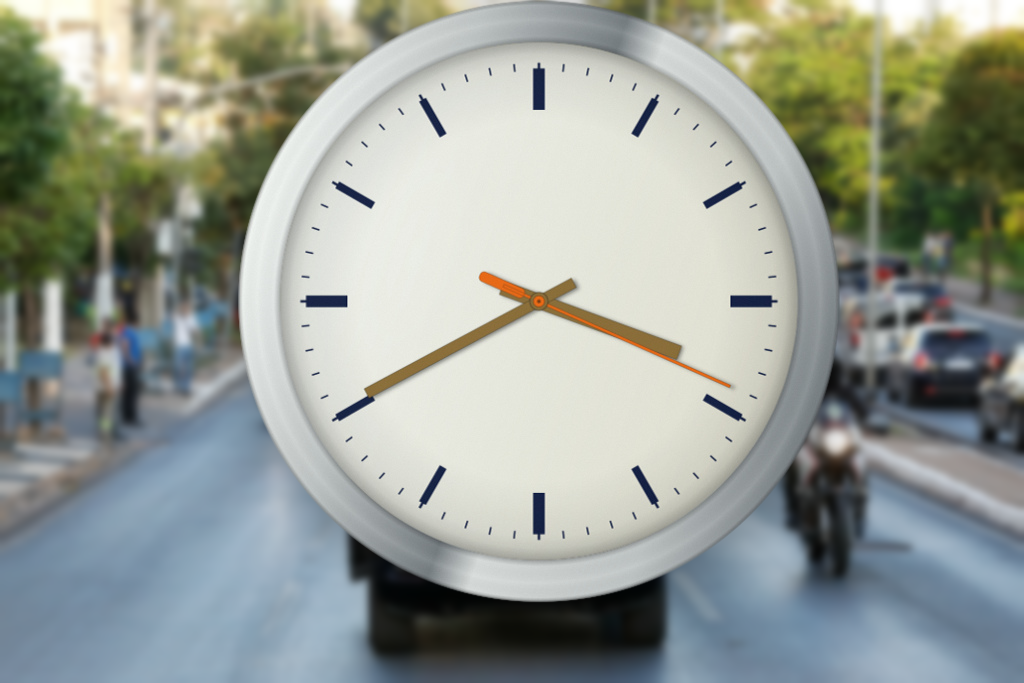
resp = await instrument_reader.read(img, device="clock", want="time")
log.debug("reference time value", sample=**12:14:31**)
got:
**3:40:19**
